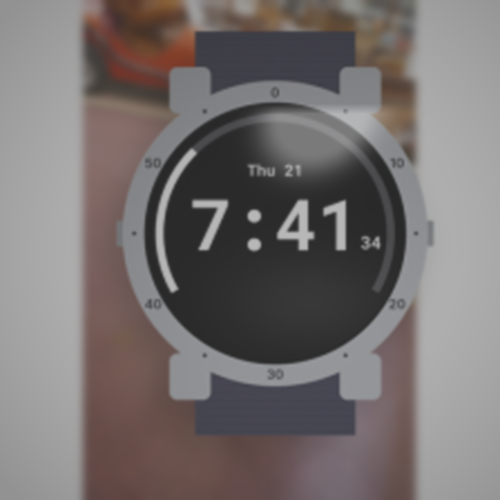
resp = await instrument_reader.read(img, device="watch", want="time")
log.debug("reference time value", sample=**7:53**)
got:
**7:41**
